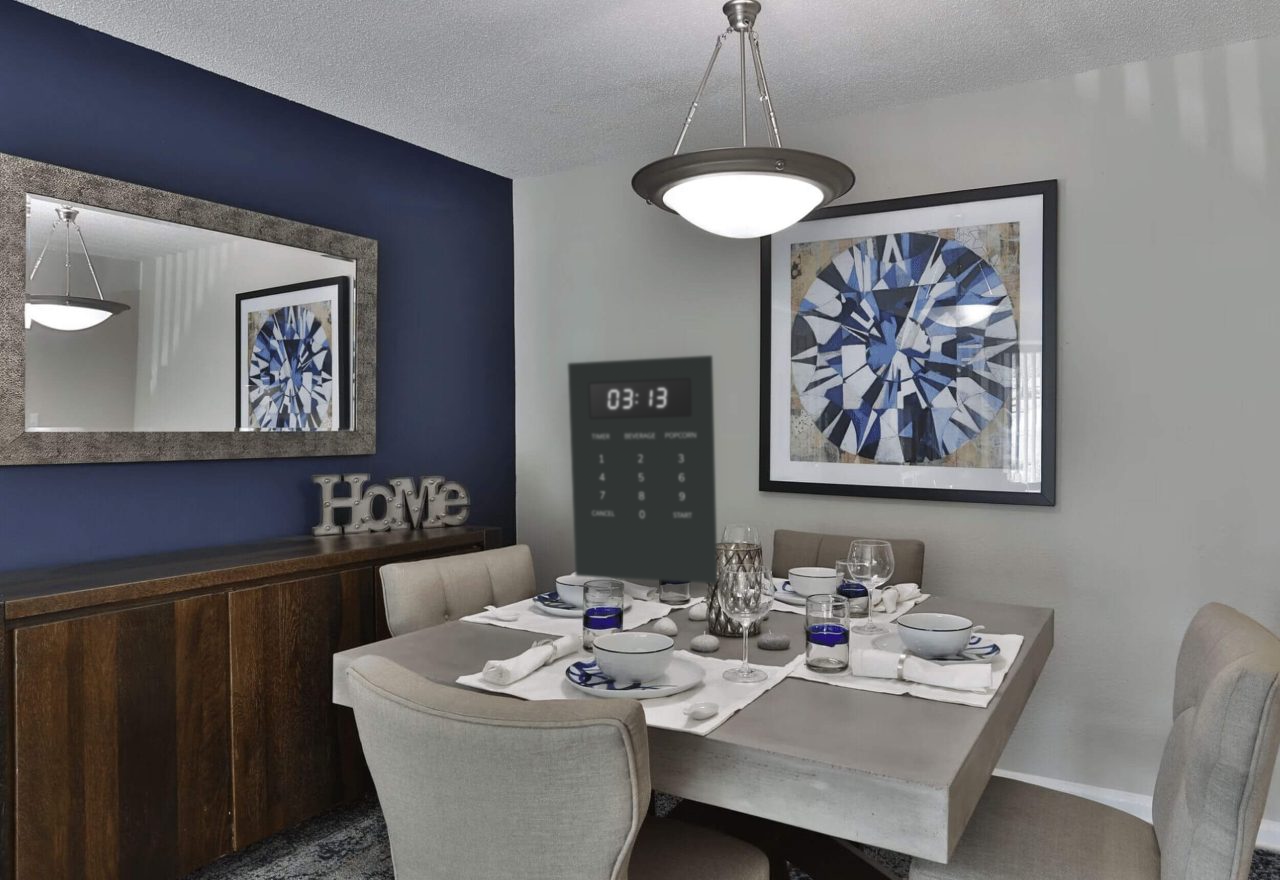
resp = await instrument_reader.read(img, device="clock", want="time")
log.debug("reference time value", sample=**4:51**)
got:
**3:13**
